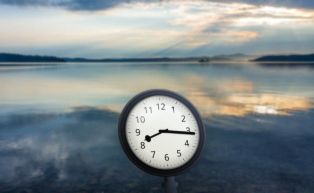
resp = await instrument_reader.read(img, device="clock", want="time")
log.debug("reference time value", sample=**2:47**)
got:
**8:16**
